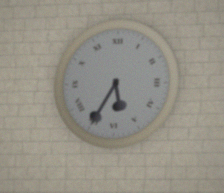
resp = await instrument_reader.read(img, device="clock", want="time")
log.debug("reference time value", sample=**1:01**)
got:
**5:35**
